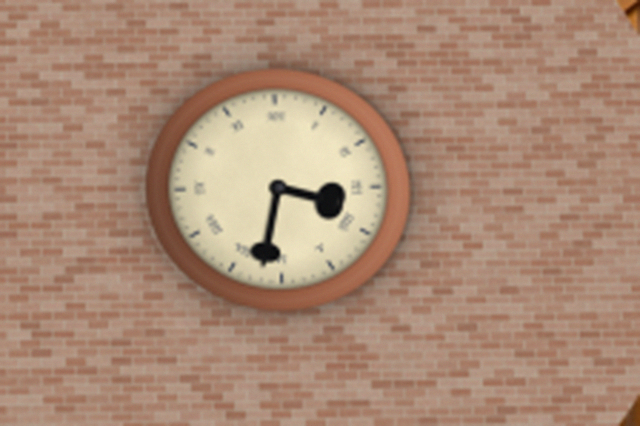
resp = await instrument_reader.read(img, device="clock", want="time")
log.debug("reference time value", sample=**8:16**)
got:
**3:32**
